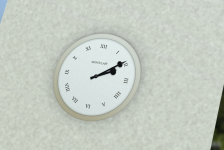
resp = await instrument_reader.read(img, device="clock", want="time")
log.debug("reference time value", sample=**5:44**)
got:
**2:09**
